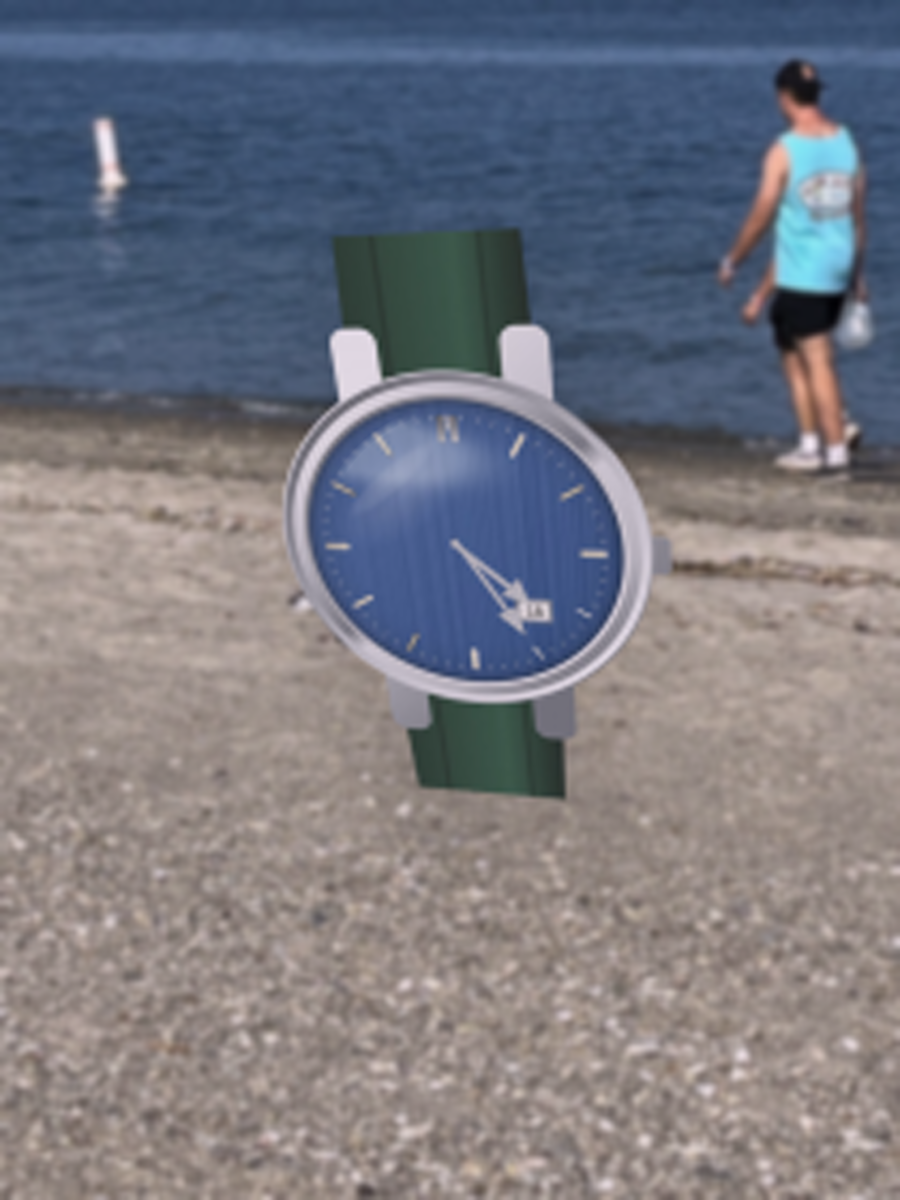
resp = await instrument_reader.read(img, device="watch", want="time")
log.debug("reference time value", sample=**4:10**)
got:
**4:25**
